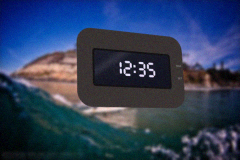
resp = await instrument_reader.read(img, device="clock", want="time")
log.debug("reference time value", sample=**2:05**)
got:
**12:35**
